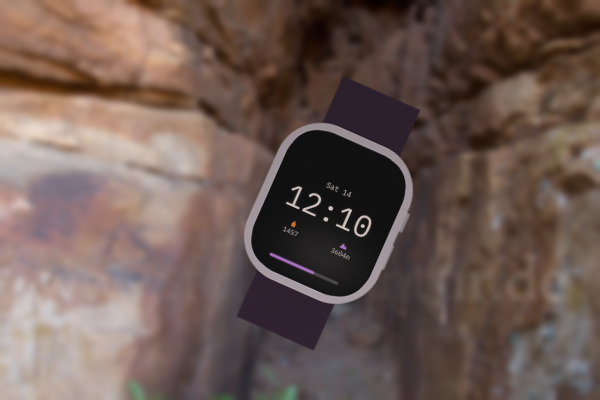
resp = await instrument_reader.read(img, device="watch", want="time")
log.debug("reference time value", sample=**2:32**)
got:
**12:10**
